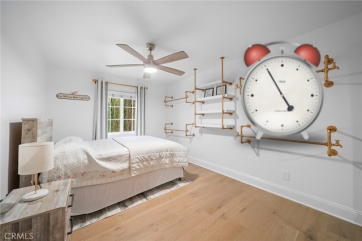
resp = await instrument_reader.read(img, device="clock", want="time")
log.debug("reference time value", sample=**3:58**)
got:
**4:55**
